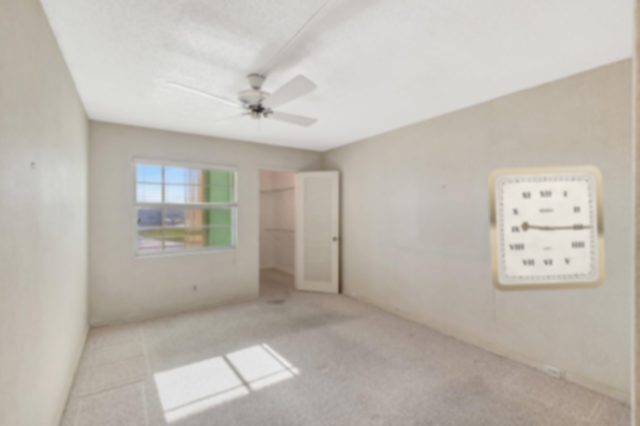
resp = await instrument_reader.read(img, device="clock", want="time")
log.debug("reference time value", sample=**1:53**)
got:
**9:15**
